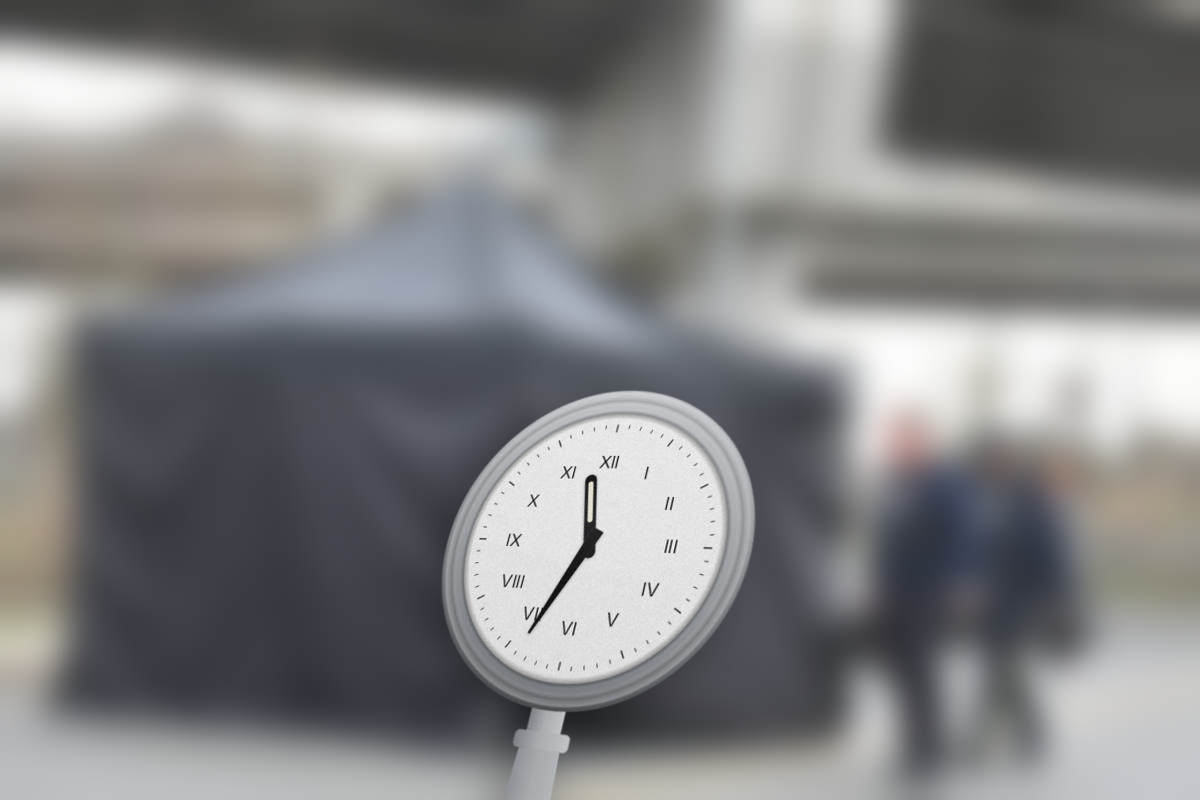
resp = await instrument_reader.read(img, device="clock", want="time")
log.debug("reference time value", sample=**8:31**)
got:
**11:34**
